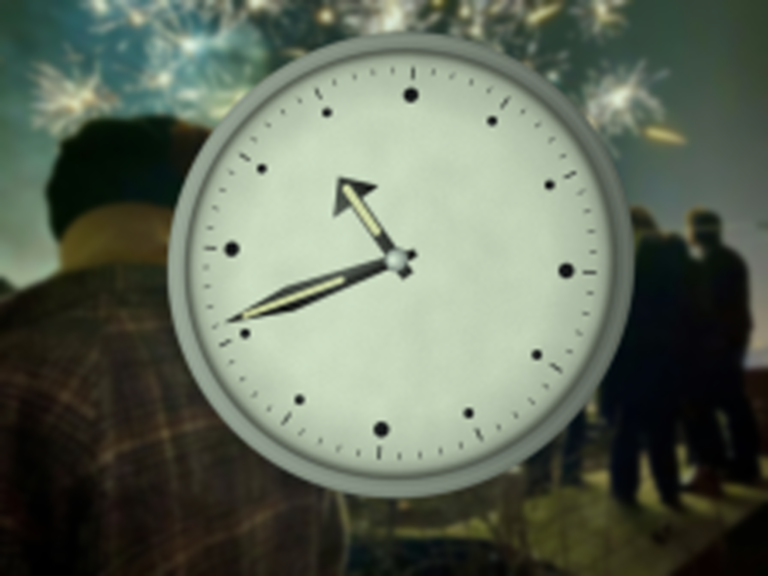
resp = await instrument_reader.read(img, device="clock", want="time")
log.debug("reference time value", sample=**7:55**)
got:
**10:41**
